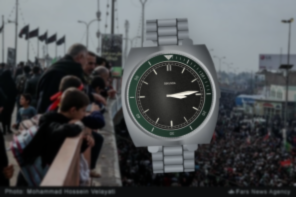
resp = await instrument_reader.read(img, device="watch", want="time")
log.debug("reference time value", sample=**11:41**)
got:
**3:14**
